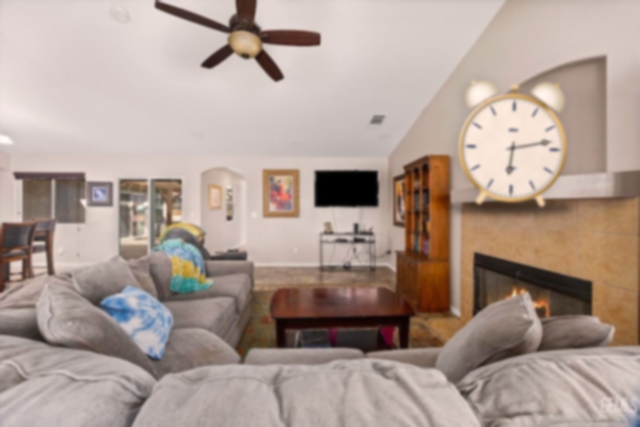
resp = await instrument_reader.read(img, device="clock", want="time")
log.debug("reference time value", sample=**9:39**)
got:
**6:13**
